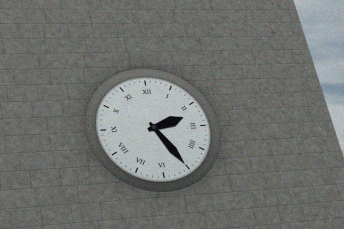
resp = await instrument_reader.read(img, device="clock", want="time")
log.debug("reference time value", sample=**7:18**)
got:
**2:25**
